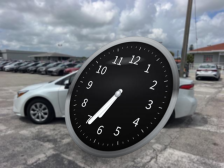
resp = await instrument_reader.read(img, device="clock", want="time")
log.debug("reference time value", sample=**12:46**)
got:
**6:34**
